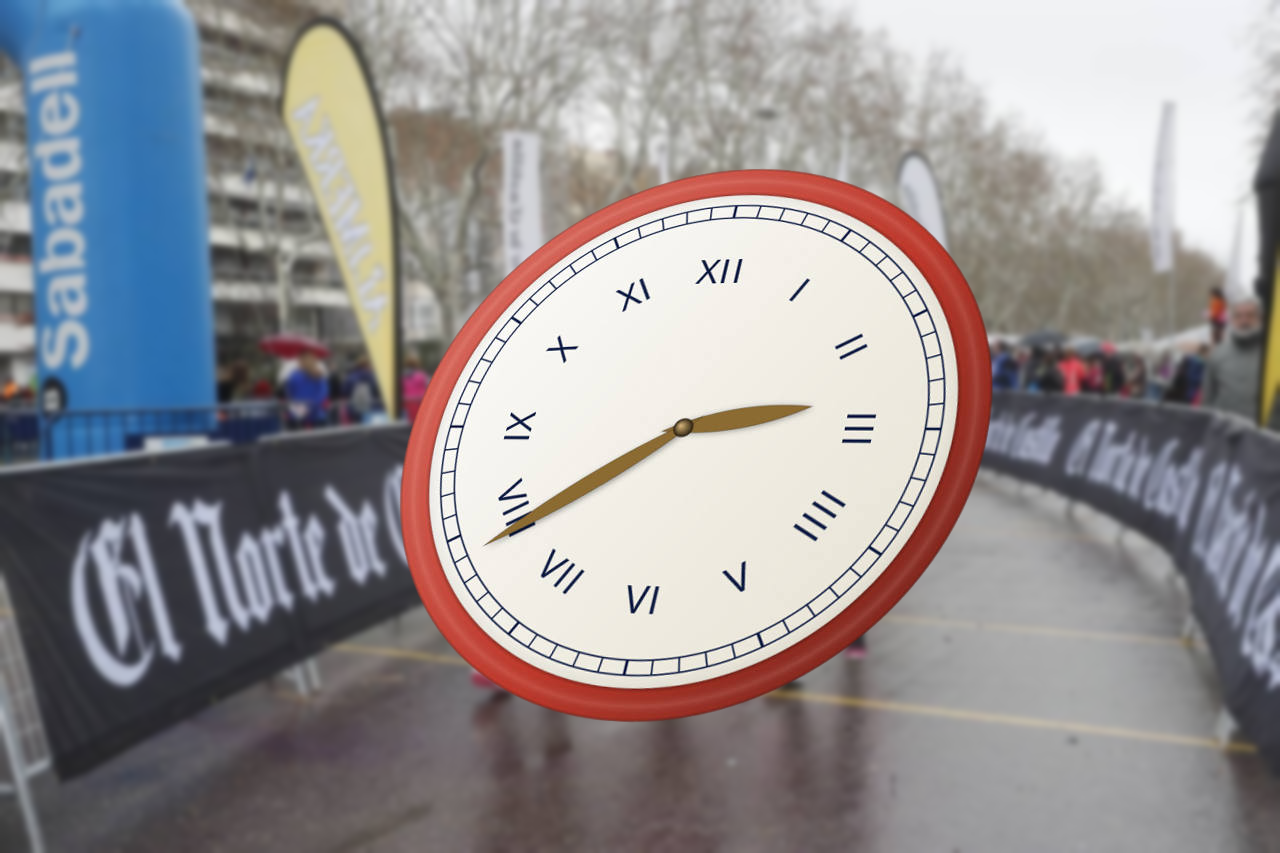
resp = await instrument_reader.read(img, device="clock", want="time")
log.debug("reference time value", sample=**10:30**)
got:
**2:39**
